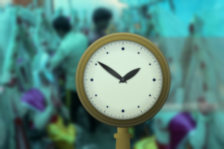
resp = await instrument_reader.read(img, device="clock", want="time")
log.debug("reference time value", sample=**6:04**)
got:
**1:51**
